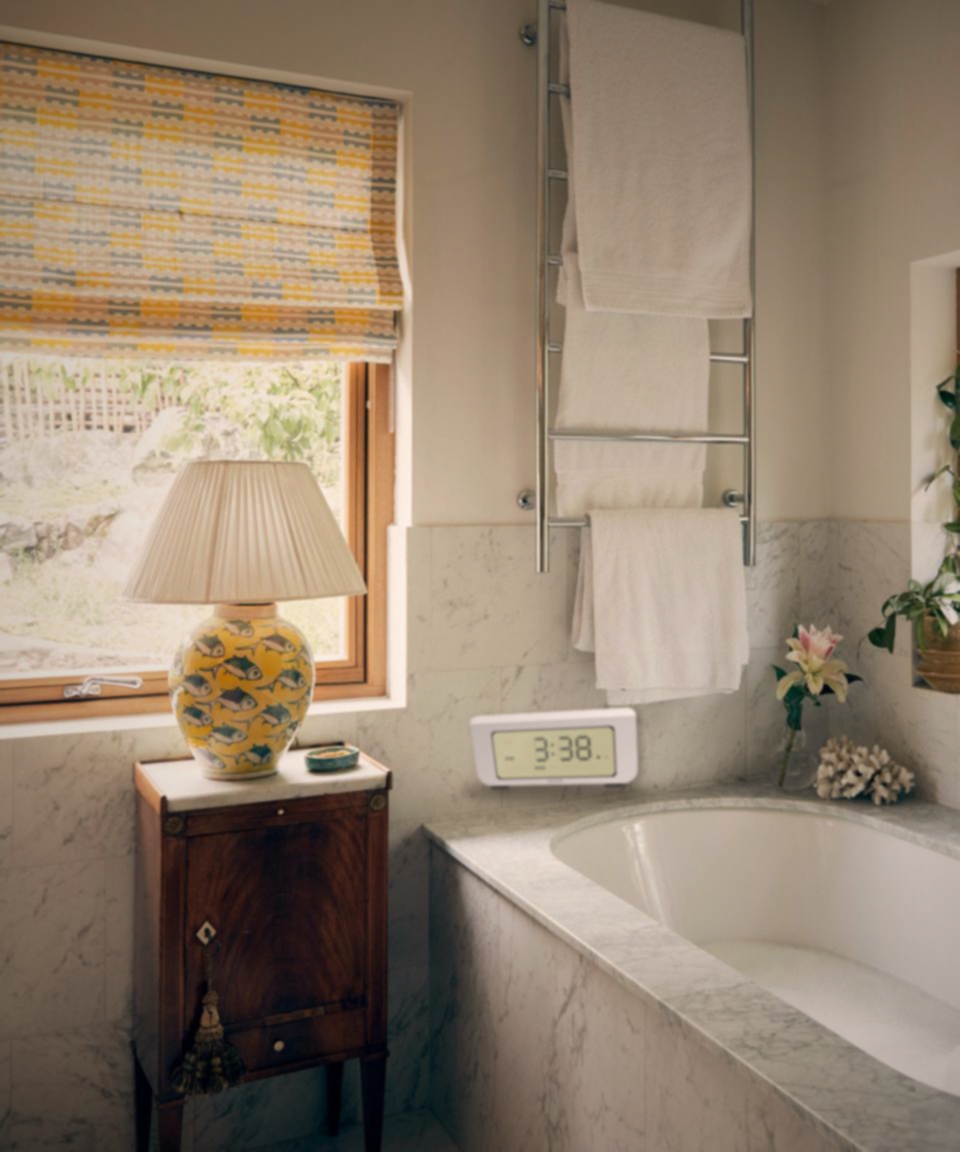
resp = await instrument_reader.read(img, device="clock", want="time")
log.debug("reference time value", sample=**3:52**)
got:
**3:38**
